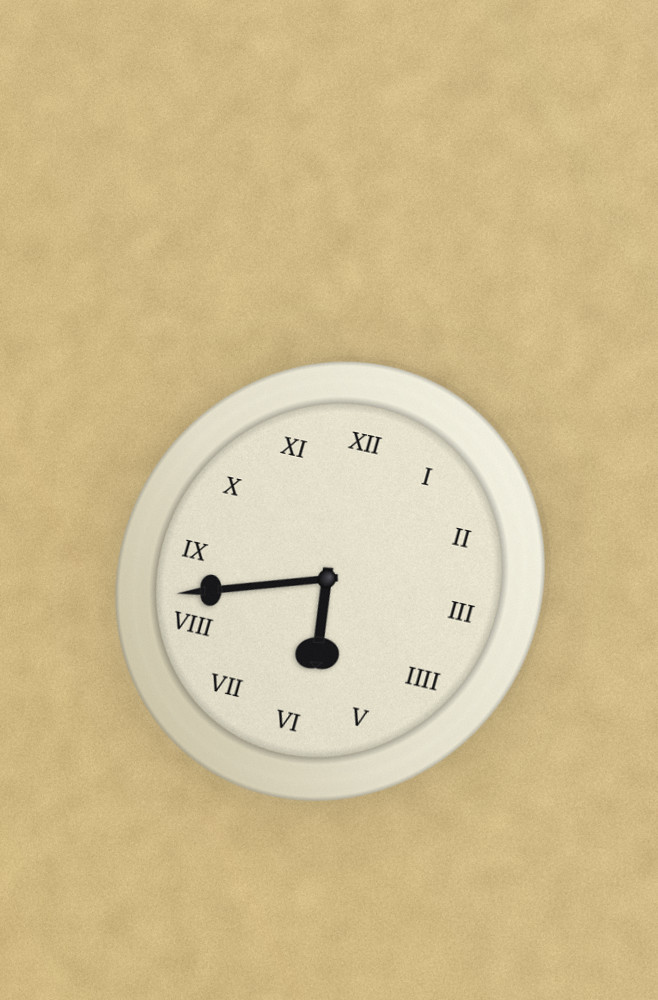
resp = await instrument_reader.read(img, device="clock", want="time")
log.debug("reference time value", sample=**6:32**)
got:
**5:42**
